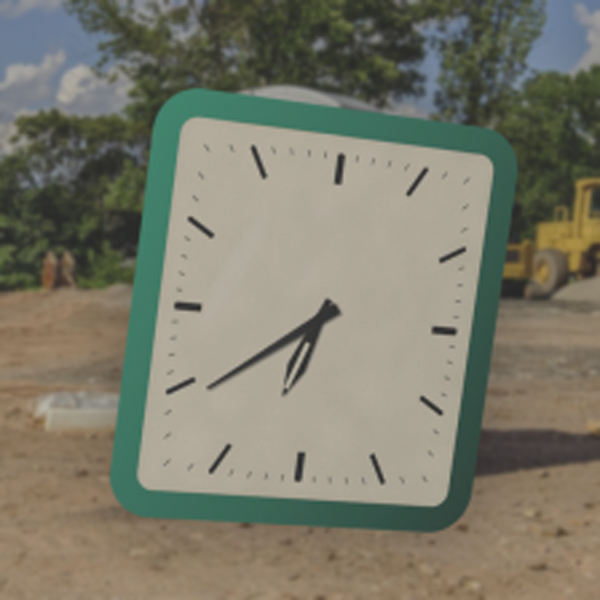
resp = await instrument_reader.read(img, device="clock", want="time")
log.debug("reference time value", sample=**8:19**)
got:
**6:39**
